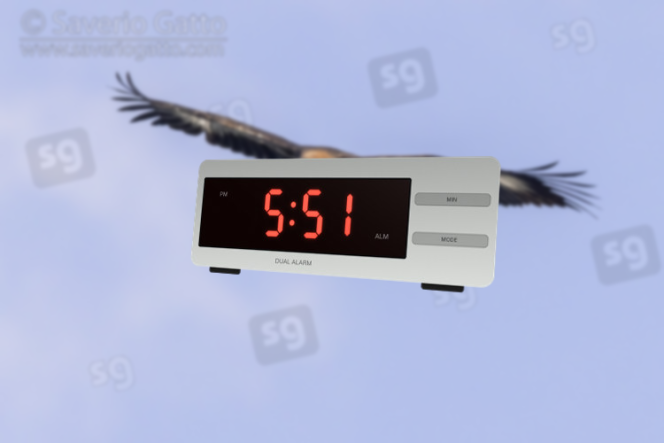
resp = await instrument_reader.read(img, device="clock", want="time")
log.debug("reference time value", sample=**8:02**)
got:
**5:51**
